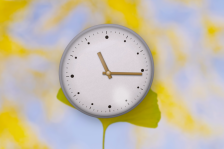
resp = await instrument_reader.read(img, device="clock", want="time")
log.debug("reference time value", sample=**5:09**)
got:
**11:16**
